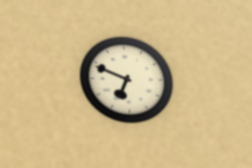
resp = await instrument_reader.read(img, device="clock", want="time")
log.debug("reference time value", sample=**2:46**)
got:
**6:49**
